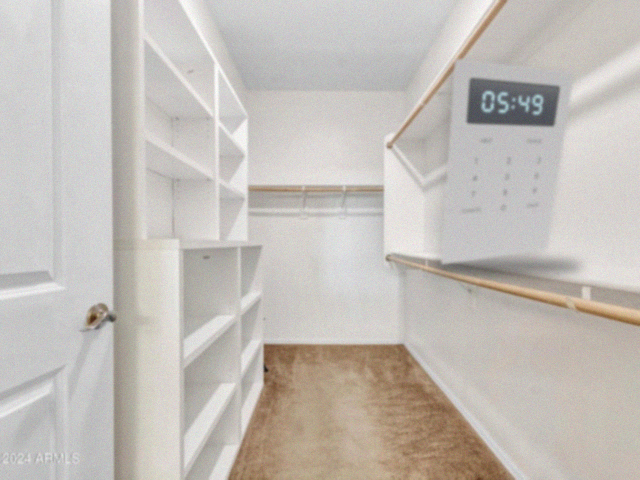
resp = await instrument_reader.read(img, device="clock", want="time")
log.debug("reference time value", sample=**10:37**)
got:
**5:49**
